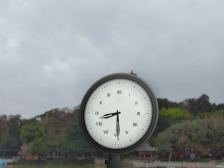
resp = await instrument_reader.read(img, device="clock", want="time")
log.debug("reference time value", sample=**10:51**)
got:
**8:29**
